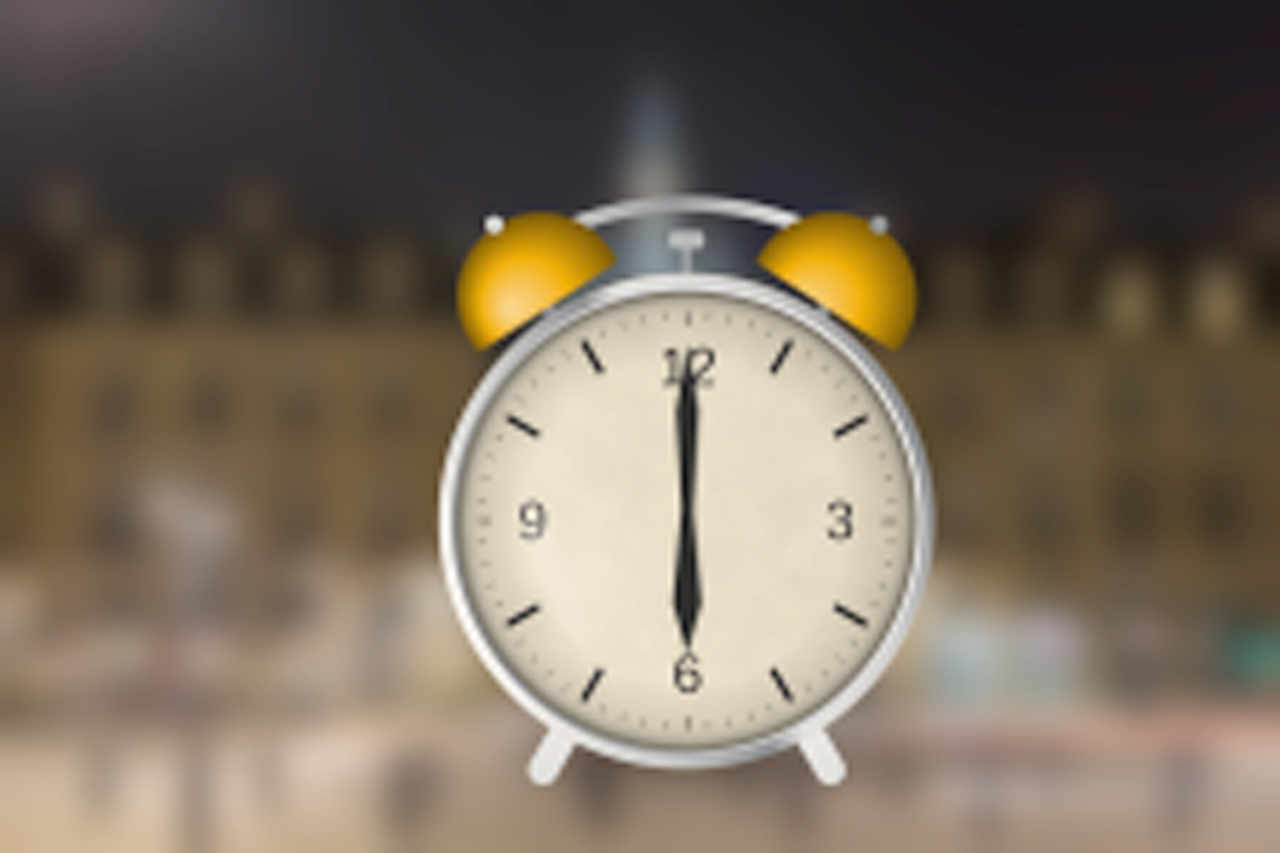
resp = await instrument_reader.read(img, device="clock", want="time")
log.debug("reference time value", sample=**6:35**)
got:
**6:00**
